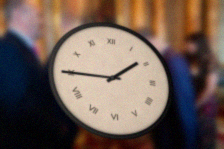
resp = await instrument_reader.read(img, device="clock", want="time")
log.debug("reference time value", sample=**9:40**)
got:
**1:45**
